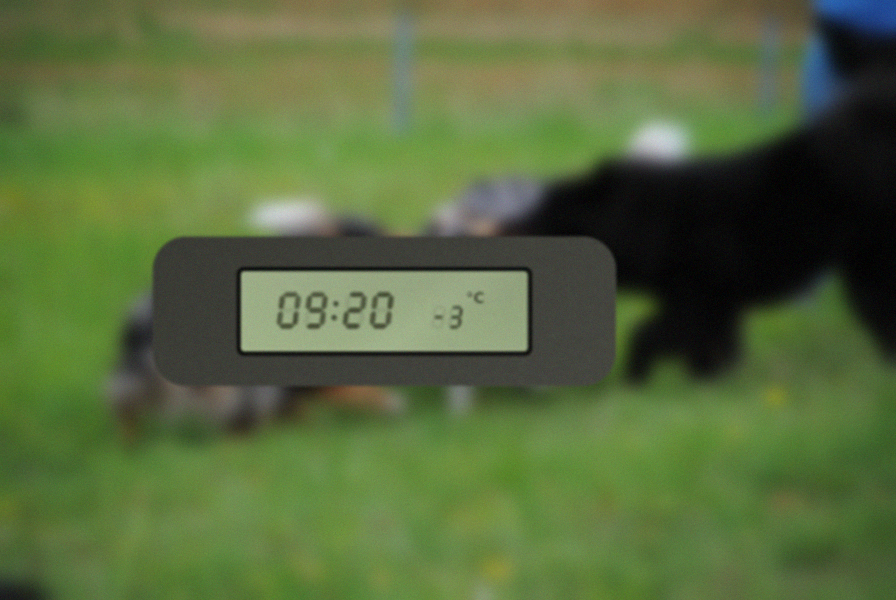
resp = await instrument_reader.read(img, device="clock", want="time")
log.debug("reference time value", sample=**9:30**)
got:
**9:20**
